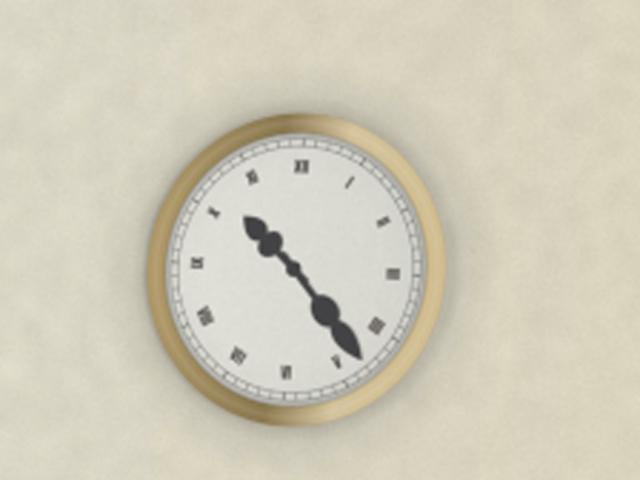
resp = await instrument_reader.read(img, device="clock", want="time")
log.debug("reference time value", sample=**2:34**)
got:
**10:23**
